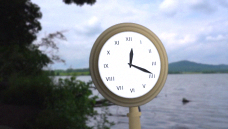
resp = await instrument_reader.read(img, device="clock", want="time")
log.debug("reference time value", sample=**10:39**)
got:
**12:19**
